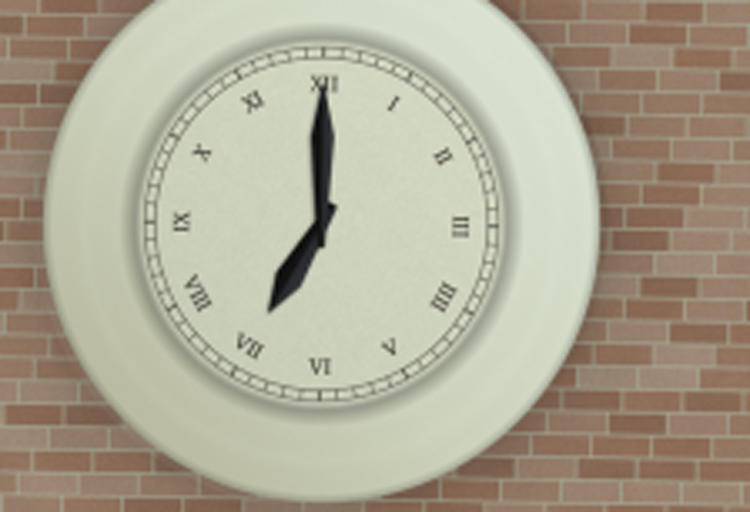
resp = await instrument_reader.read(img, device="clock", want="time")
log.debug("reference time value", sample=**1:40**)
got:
**7:00**
